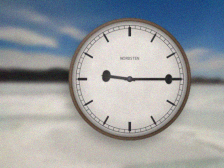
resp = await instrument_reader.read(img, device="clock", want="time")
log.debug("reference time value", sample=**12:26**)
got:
**9:15**
